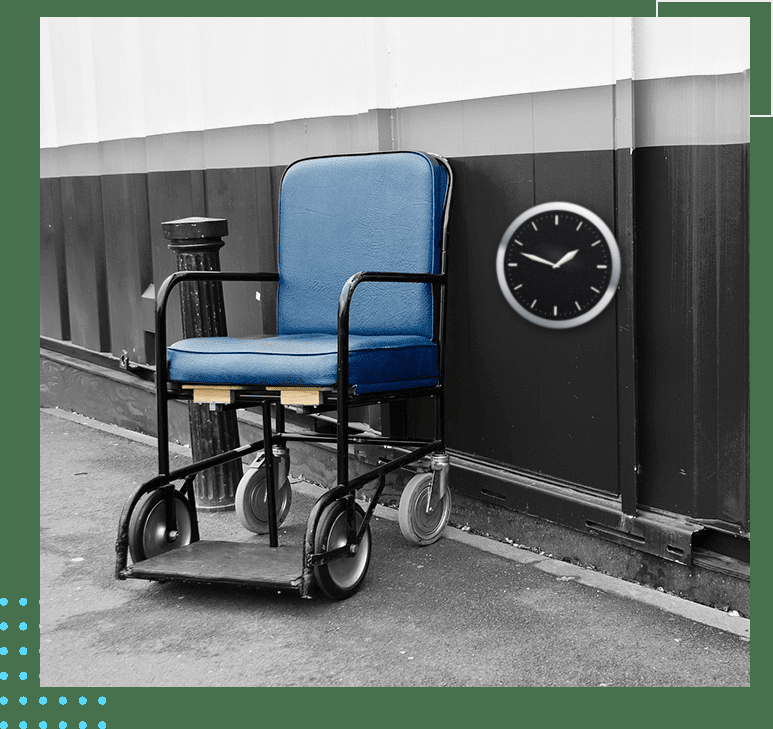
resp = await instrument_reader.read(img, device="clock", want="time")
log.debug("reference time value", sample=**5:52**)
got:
**1:48**
